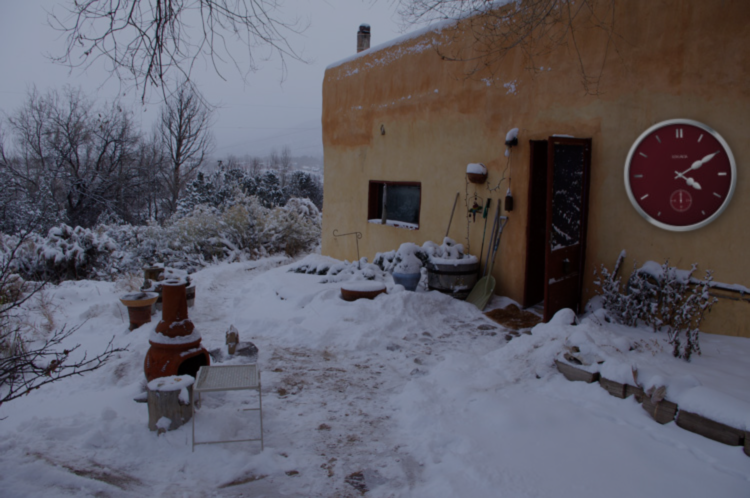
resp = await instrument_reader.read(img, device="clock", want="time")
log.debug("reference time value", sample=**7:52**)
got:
**4:10**
